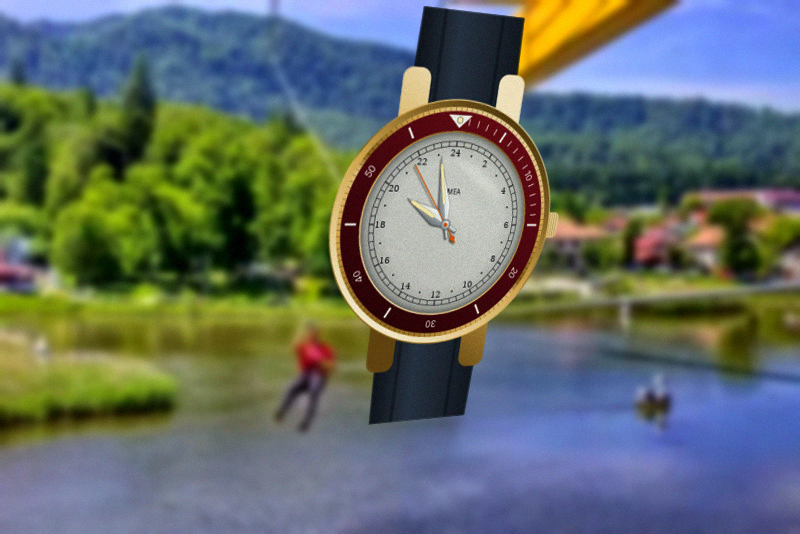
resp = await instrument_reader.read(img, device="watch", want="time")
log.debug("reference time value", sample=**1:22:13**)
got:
**19:57:54**
